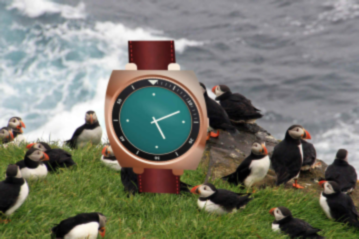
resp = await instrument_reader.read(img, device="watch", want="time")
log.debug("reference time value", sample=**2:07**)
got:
**5:11**
